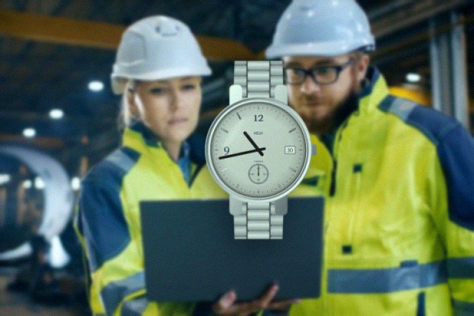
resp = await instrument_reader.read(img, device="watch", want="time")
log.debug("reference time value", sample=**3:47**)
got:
**10:43**
